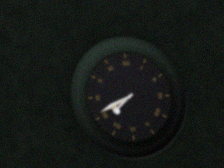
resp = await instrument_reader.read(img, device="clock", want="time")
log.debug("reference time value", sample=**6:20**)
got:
**7:41**
